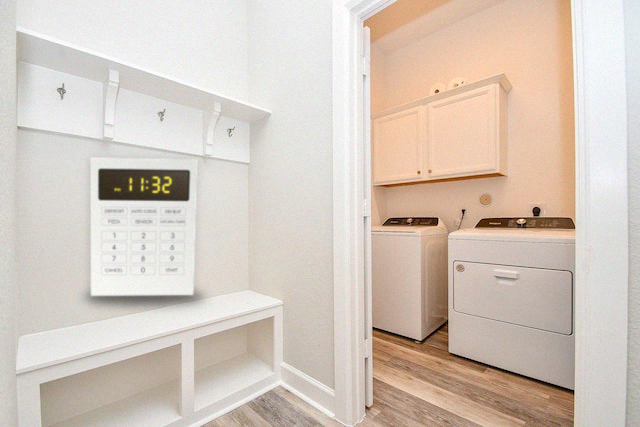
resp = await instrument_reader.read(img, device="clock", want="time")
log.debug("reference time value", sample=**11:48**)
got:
**11:32**
